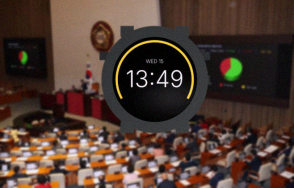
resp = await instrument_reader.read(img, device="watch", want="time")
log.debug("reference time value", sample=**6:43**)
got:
**13:49**
